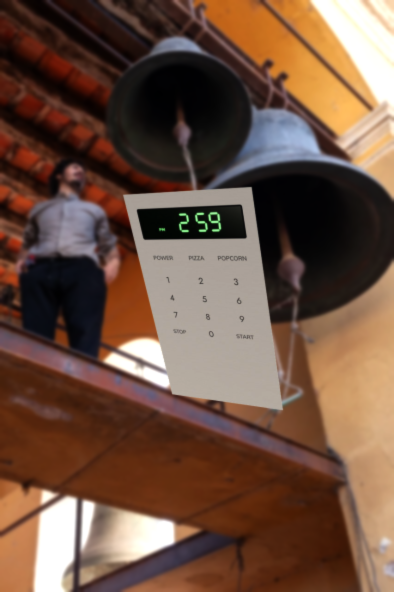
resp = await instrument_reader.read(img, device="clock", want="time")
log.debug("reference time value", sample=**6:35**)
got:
**2:59**
